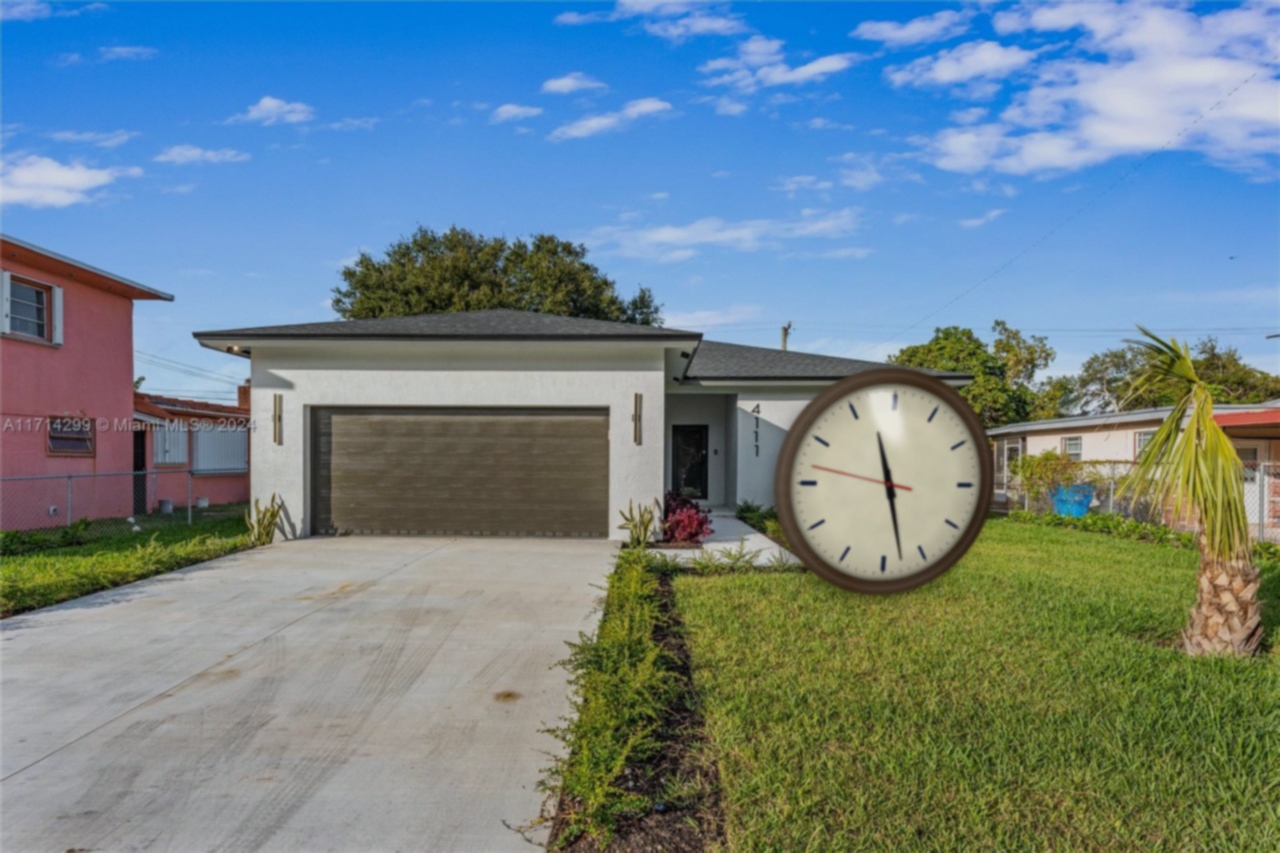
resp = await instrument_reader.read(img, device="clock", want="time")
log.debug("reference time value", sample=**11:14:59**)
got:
**11:27:47**
